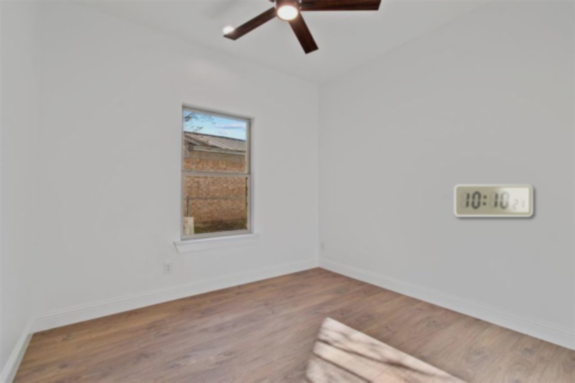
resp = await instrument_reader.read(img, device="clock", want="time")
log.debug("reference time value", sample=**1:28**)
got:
**10:10**
